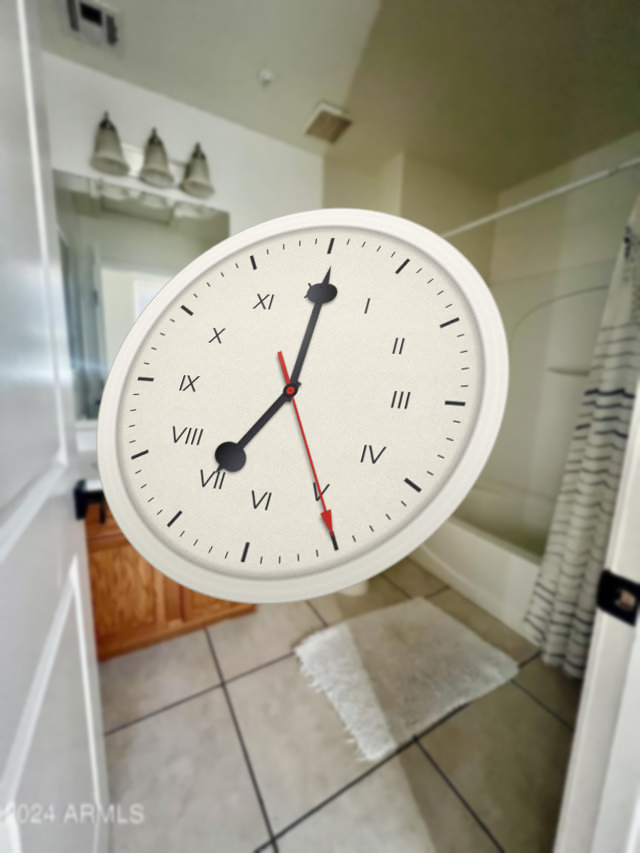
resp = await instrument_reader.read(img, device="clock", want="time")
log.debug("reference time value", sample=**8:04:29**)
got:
**7:00:25**
